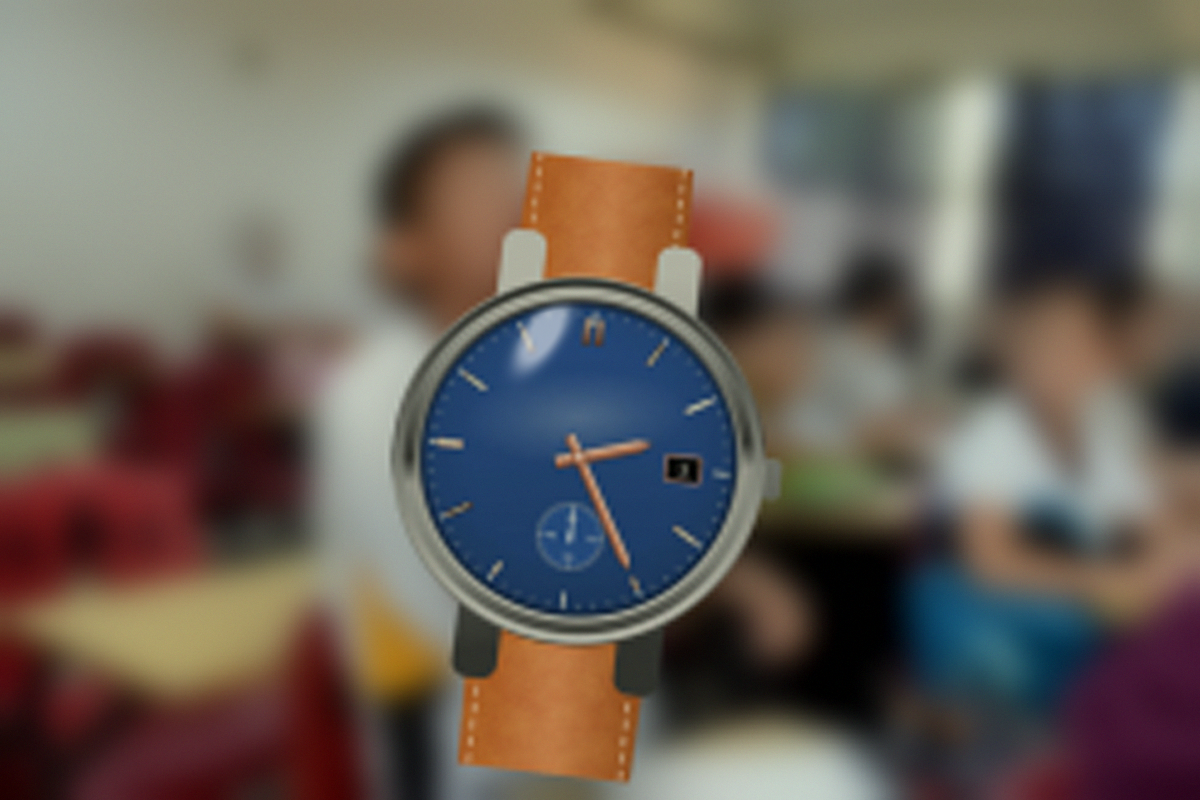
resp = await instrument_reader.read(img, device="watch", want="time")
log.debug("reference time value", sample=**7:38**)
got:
**2:25**
